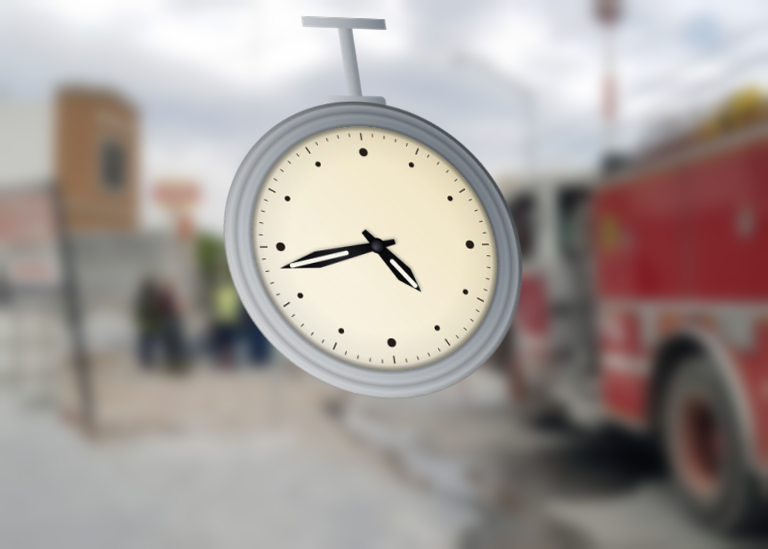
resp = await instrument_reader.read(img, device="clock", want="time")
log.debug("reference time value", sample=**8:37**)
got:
**4:43**
